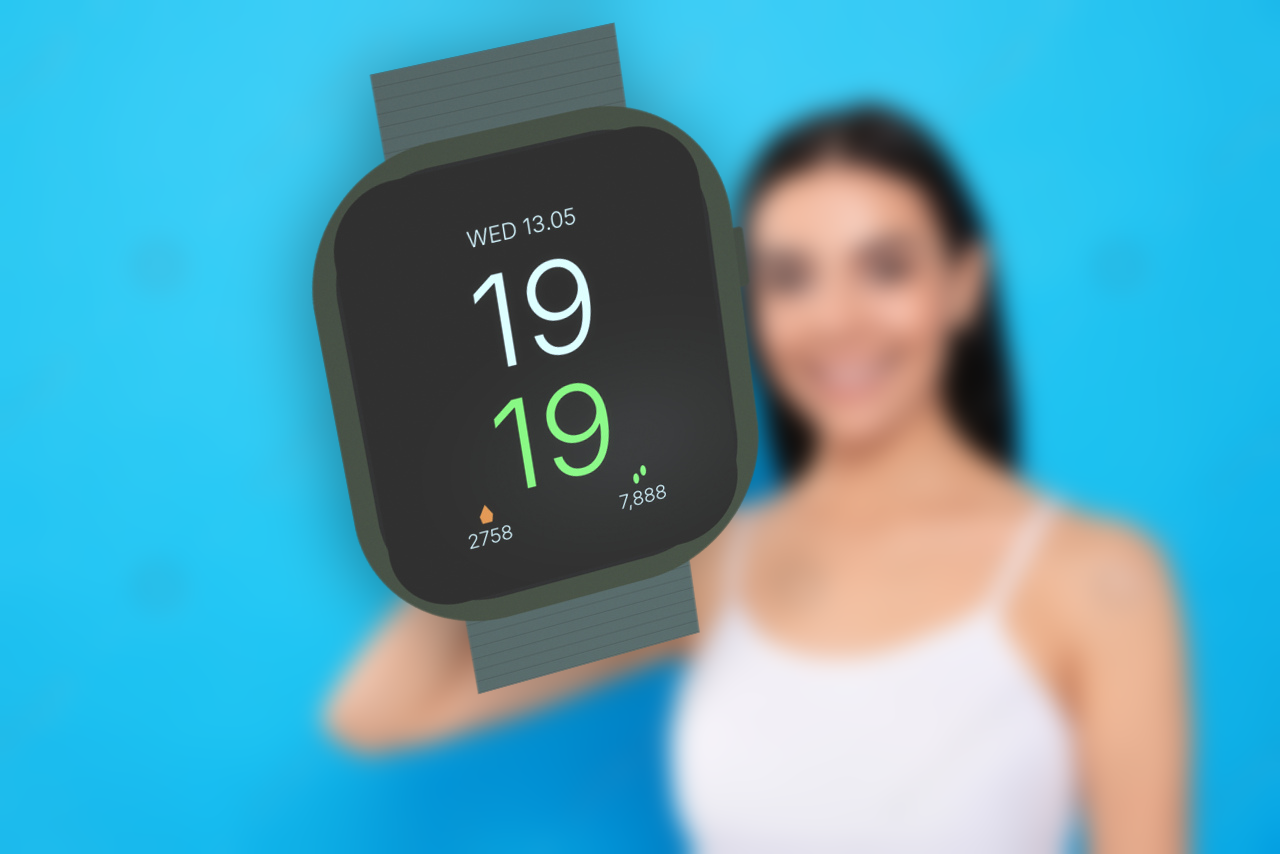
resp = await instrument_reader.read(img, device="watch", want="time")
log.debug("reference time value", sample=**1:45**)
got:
**19:19**
